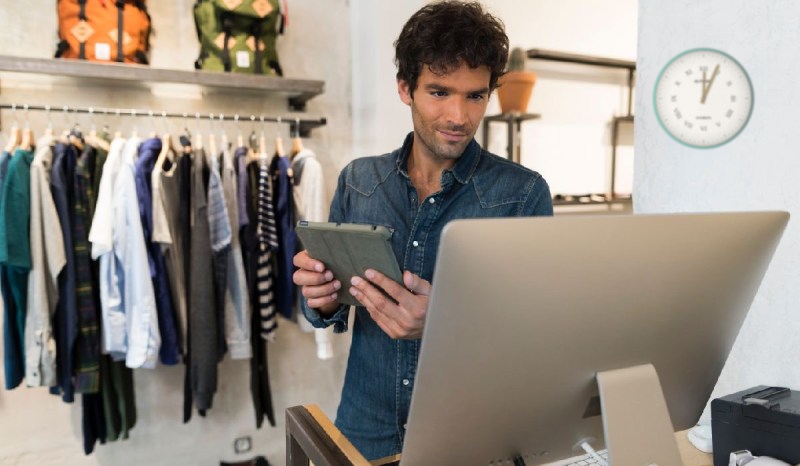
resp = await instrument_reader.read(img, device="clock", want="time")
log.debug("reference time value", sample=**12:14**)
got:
**12:04**
